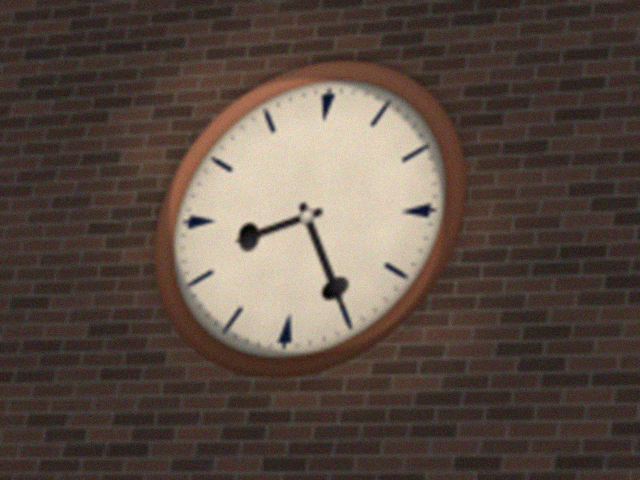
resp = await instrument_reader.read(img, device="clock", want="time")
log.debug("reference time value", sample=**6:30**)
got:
**8:25**
